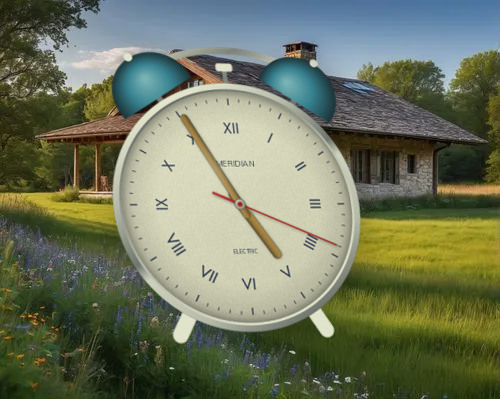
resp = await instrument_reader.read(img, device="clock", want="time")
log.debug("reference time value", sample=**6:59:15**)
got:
**4:55:19**
